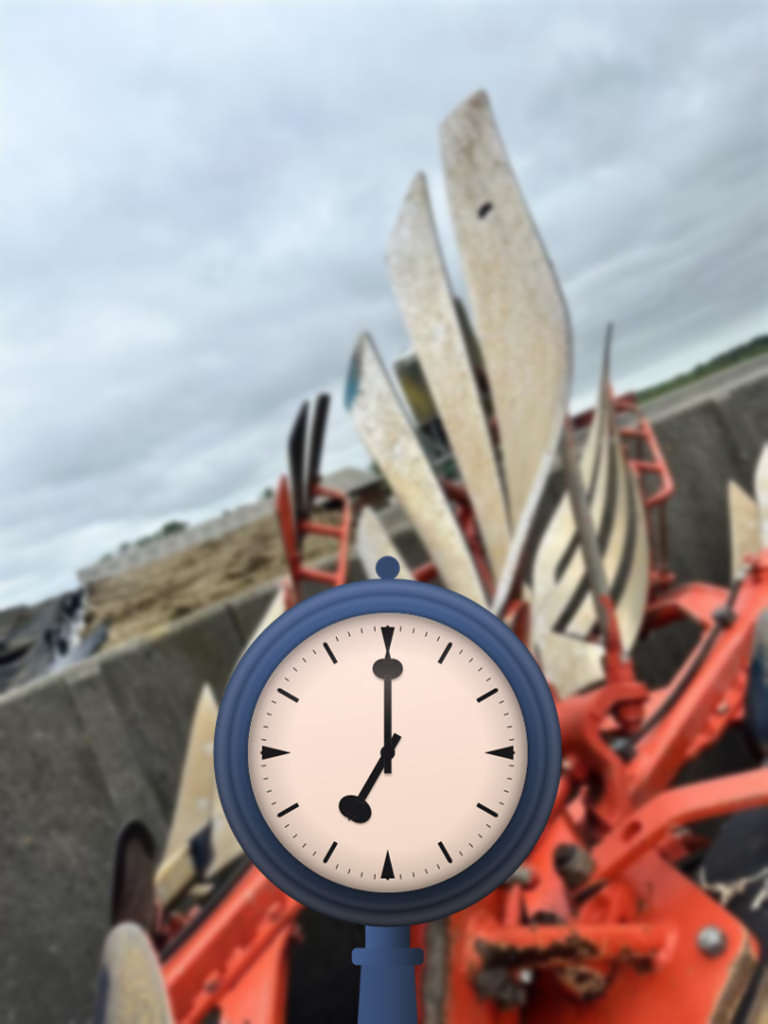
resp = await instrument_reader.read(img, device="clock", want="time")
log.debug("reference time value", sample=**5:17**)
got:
**7:00**
